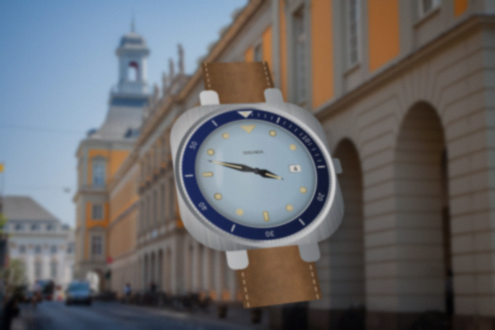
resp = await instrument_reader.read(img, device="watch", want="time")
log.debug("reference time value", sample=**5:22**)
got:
**3:48**
